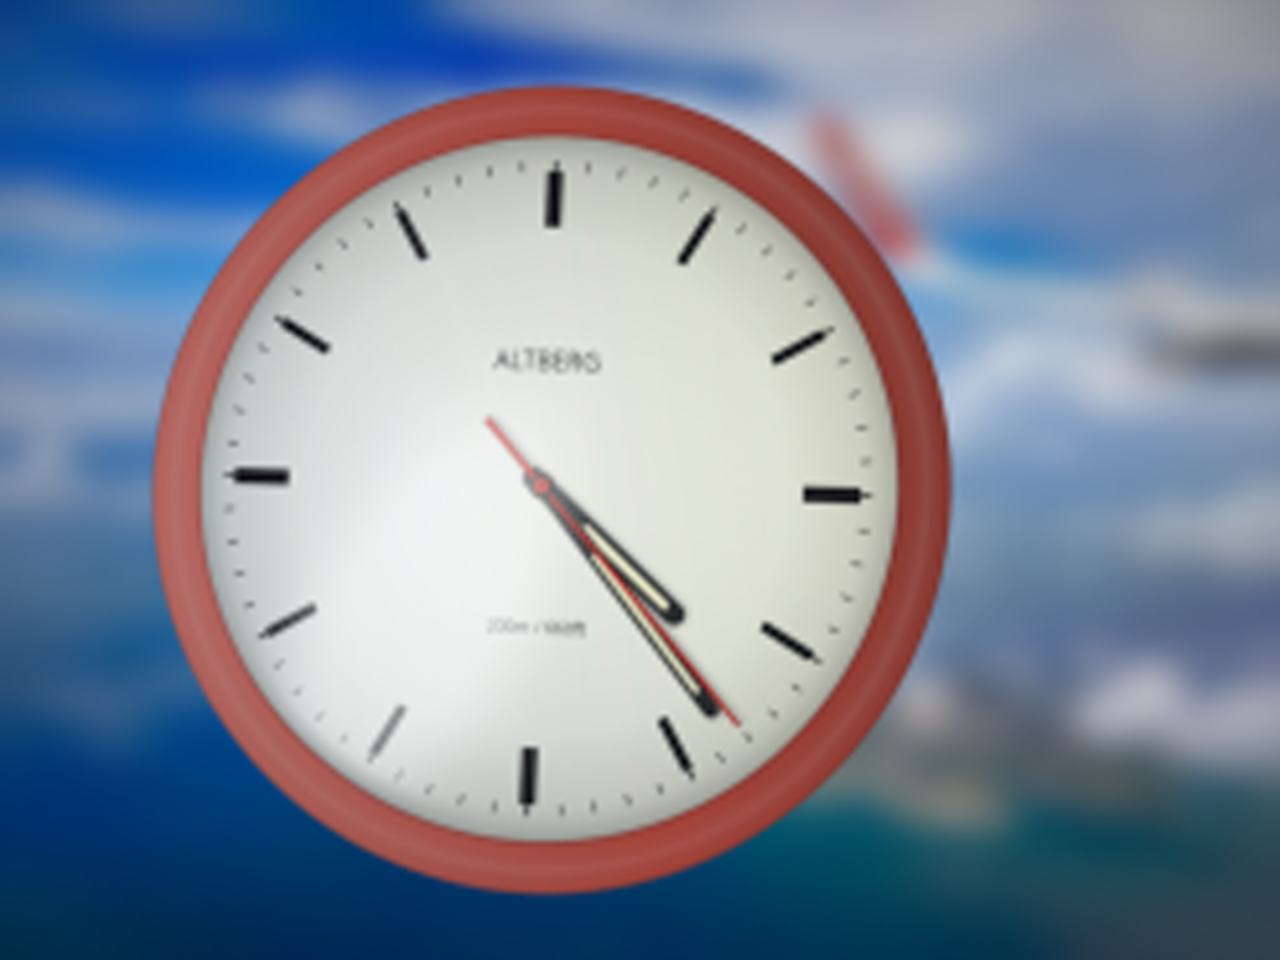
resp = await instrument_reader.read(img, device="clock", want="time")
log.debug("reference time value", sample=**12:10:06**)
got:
**4:23:23**
